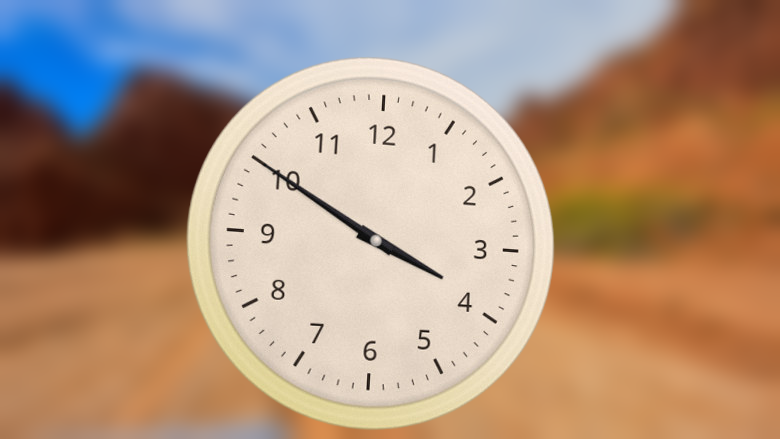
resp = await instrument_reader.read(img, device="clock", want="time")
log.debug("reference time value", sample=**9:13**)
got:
**3:50**
